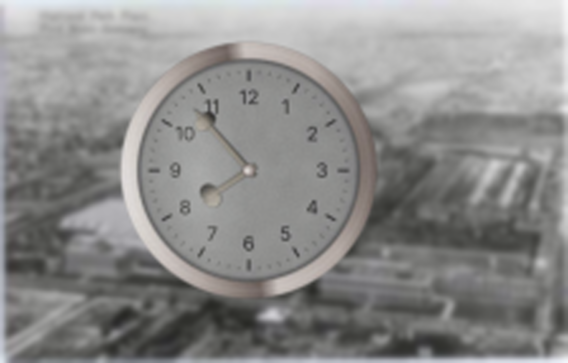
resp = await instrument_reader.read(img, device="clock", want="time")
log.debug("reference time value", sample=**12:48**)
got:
**7:53**
